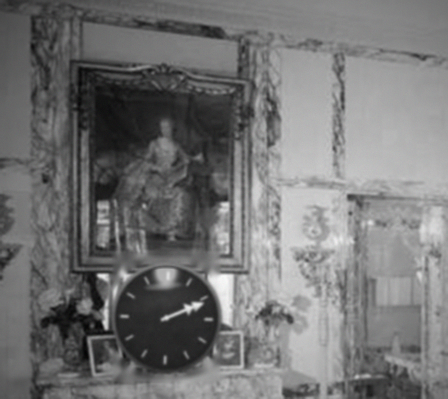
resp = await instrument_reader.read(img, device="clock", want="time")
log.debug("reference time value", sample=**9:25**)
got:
**2:11**
